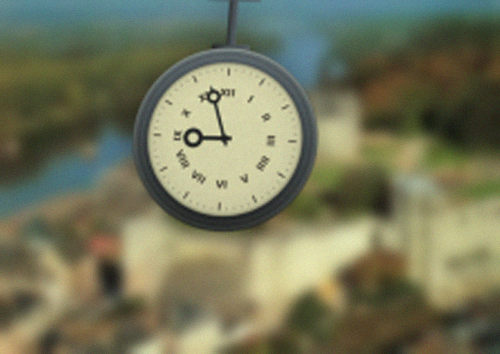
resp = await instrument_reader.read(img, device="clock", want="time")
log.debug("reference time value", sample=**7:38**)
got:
**8:57**
